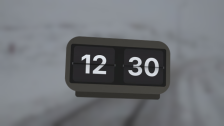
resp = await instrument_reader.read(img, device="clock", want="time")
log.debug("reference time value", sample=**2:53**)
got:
**12:30**
